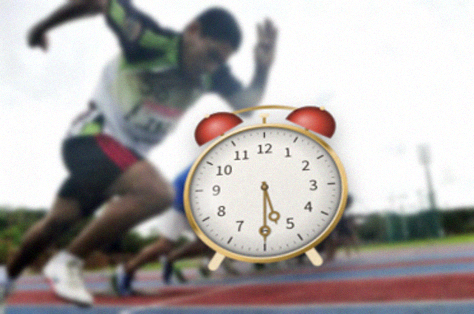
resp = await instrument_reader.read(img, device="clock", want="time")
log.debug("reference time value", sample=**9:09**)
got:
**5:30**
